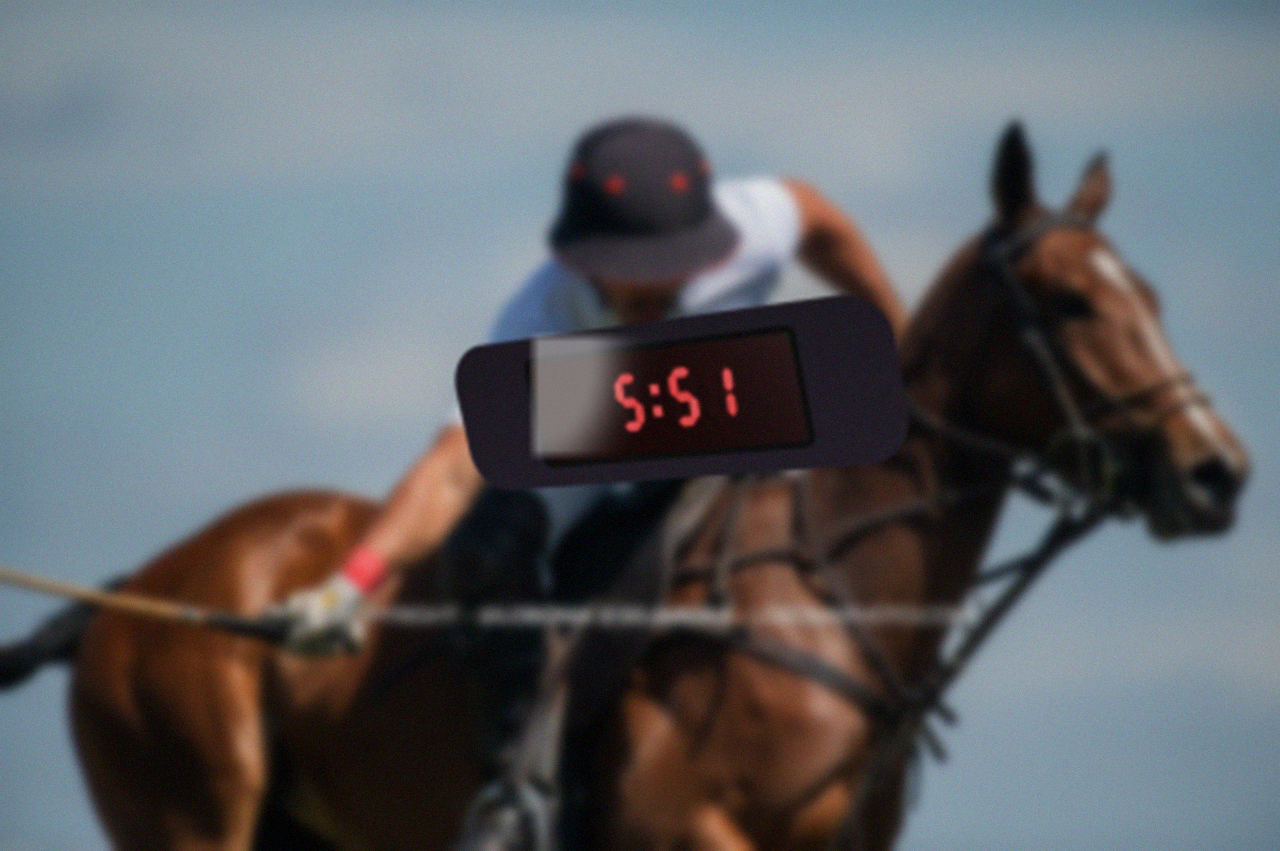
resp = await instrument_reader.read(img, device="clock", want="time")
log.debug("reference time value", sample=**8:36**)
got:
**5:51**
